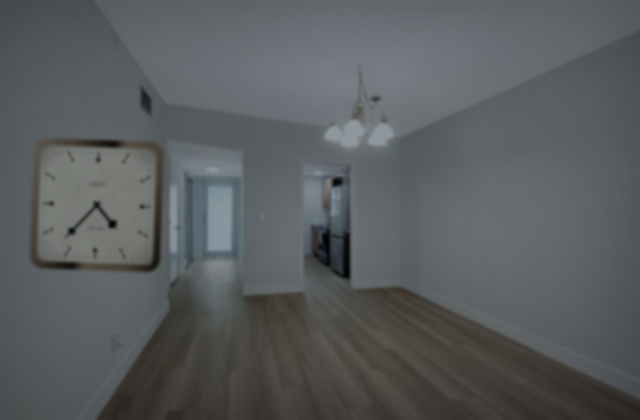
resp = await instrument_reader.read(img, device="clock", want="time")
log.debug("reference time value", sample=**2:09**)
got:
**4:37**
